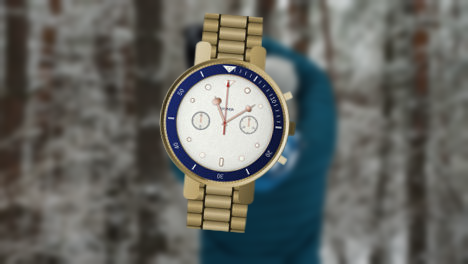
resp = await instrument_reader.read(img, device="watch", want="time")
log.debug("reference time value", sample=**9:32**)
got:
**11:09**
